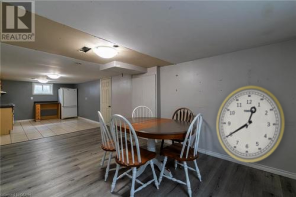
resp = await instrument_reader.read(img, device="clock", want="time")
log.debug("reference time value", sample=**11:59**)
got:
**12:40**
